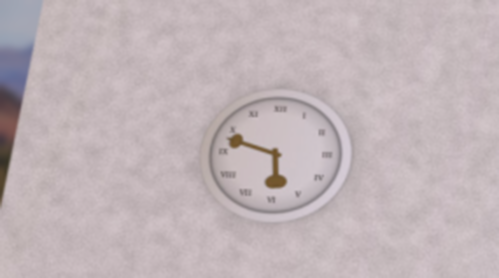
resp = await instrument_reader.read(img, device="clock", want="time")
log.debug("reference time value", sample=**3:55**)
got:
**5:48**
